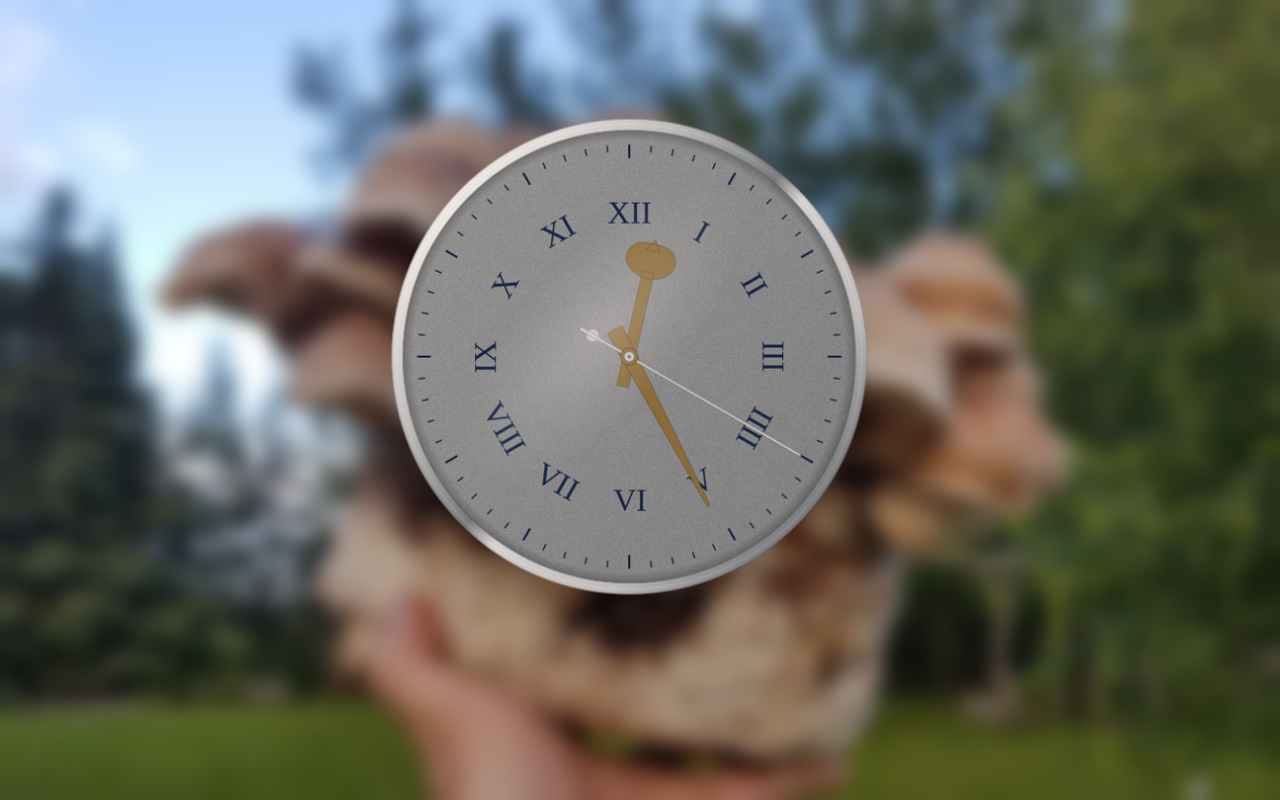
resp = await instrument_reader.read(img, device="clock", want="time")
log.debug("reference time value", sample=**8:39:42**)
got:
**12:25:20**
